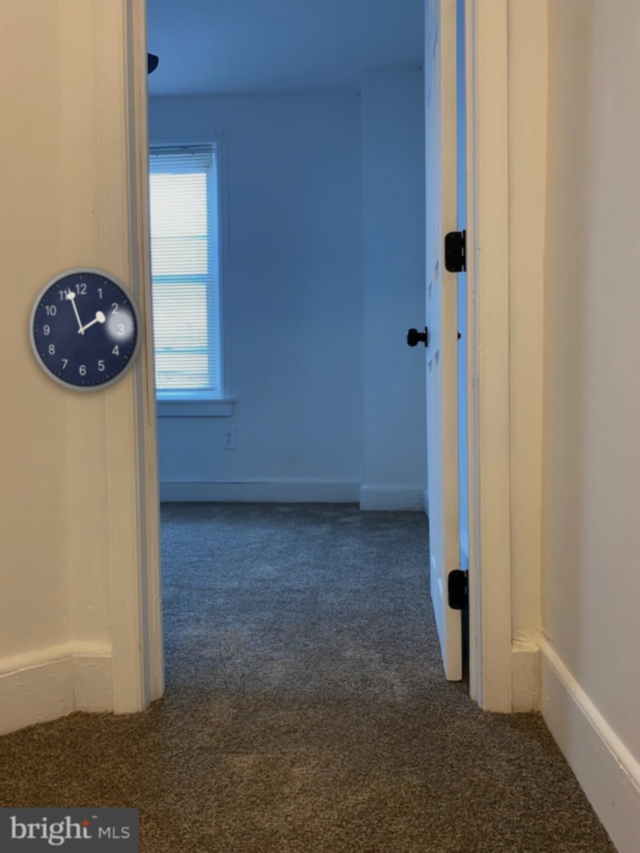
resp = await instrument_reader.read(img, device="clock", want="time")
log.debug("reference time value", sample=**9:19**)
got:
**1:57**
